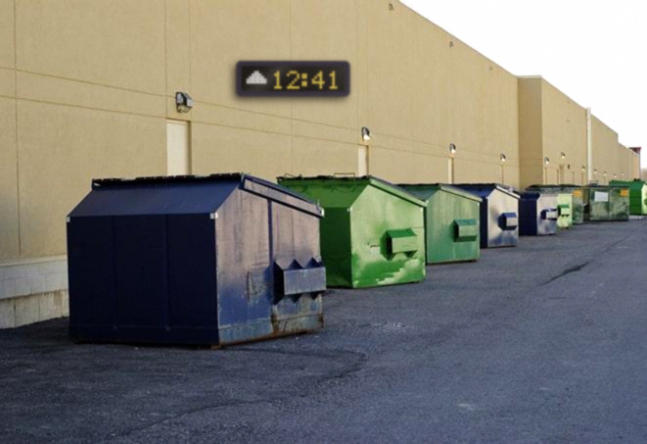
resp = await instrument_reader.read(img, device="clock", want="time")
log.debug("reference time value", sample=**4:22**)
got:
**12:41**
